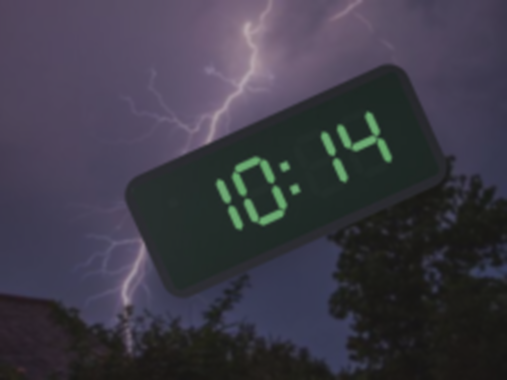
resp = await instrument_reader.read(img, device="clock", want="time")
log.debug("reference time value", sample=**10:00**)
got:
**10:14**
